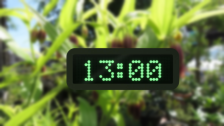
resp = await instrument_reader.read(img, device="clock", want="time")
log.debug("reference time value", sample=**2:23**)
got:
**13:00**
